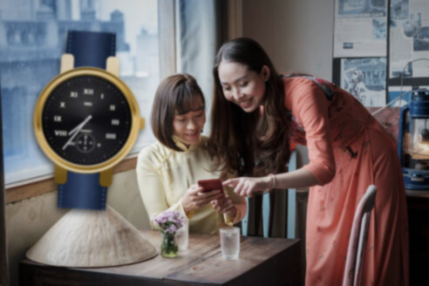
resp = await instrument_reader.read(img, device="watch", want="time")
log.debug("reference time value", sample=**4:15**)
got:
**7:36**
